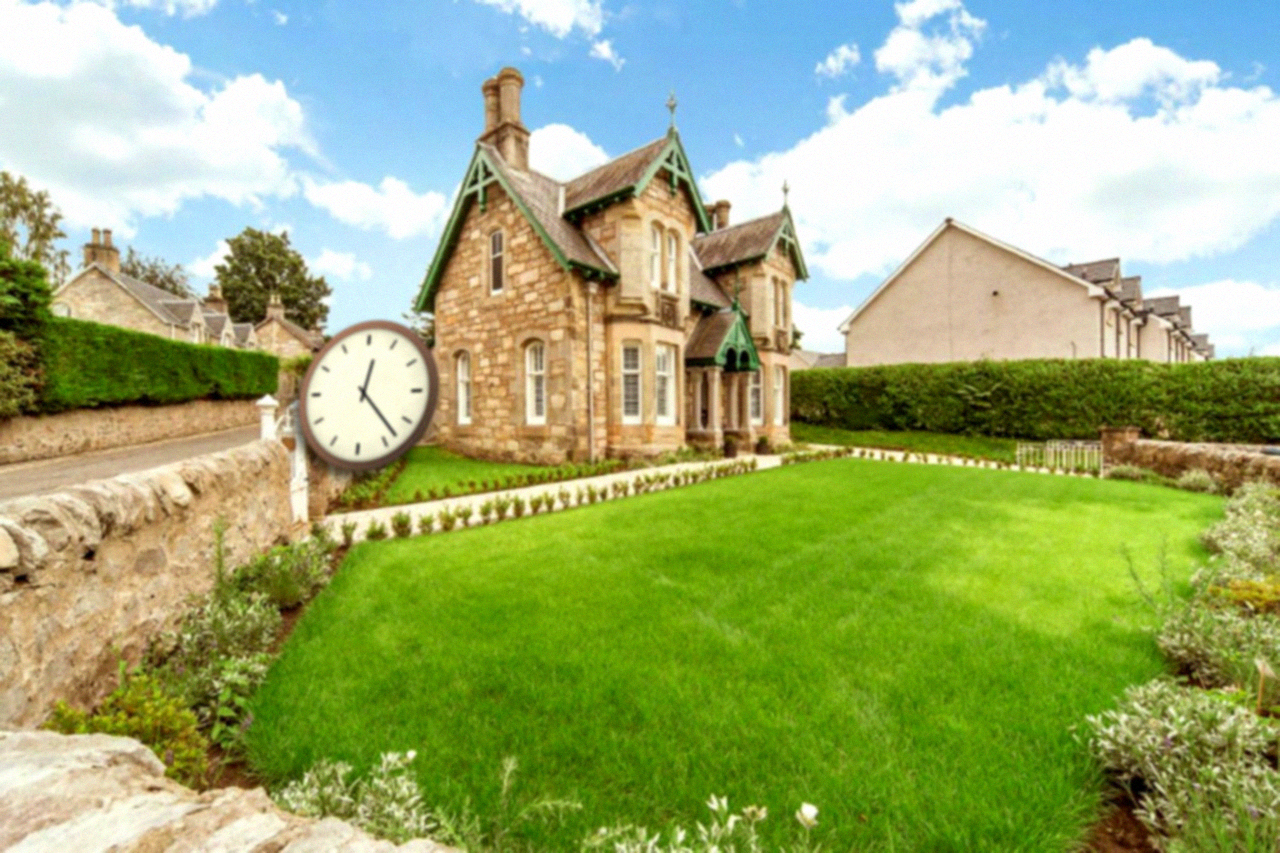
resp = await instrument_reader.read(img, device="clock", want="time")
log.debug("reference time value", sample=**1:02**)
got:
**12:23**
